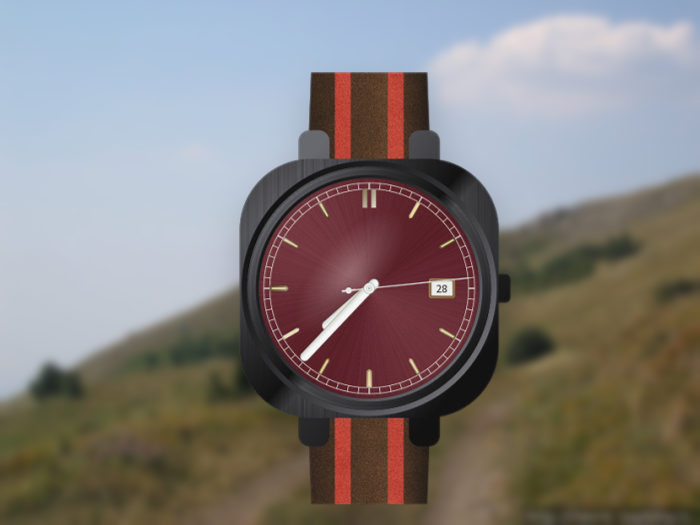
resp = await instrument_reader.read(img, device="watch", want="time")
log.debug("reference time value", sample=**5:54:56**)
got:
**7:37:14**
